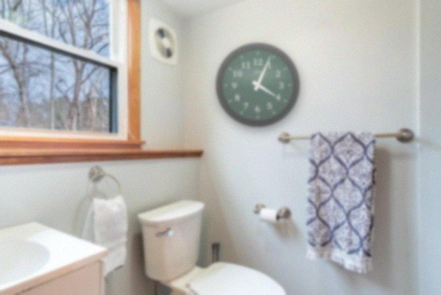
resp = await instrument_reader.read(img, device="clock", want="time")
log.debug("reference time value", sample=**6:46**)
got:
**4:04**
